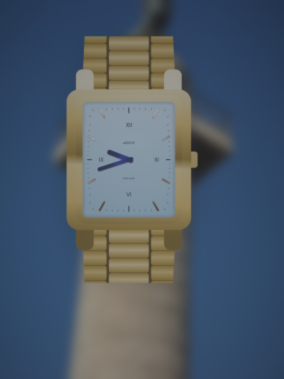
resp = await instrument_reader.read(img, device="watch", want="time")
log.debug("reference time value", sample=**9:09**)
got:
**9:42**
